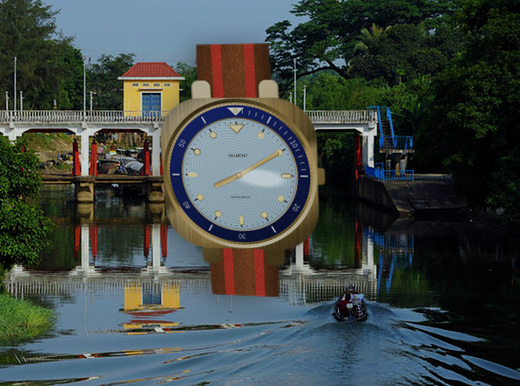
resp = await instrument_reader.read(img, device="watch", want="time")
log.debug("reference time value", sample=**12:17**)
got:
**8:10**
